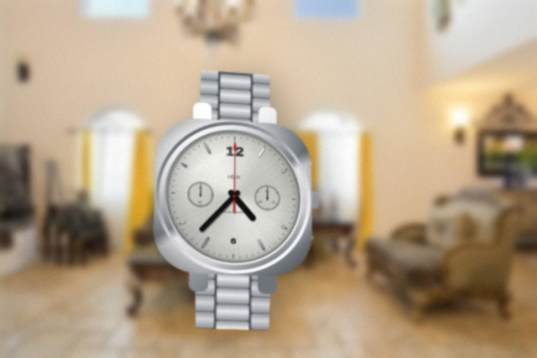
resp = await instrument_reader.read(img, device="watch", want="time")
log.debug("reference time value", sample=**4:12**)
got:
**4:37**
